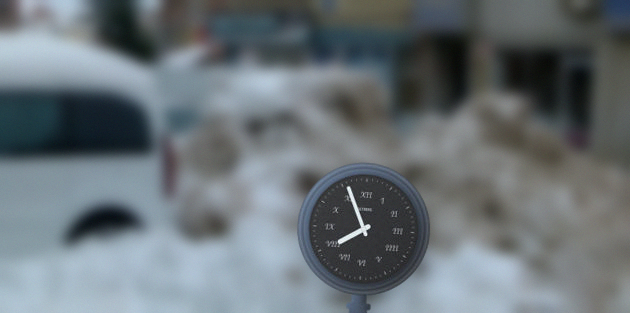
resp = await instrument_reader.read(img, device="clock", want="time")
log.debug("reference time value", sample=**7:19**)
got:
**7:56**
